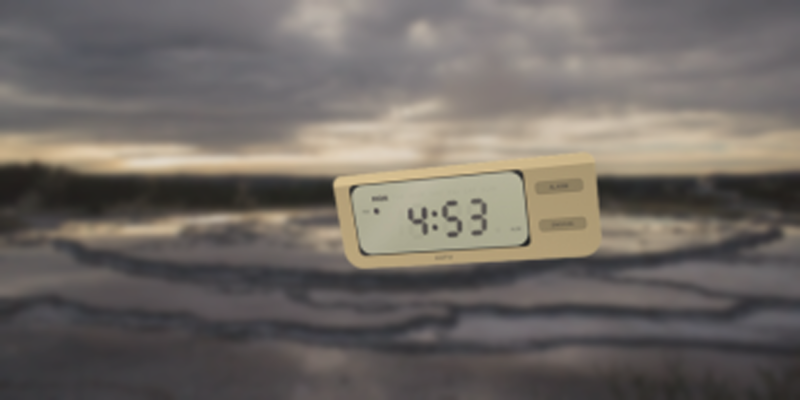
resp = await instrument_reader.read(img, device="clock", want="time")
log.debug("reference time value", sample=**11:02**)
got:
**4:53**
